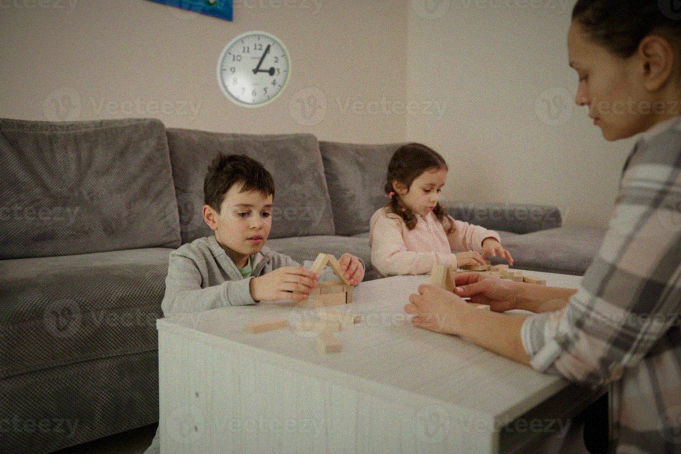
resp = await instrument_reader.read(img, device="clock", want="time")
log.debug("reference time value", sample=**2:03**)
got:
**3:04**
